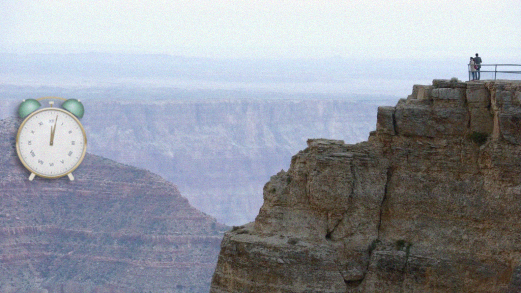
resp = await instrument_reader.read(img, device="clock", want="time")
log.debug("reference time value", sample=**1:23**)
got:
**12:02**
